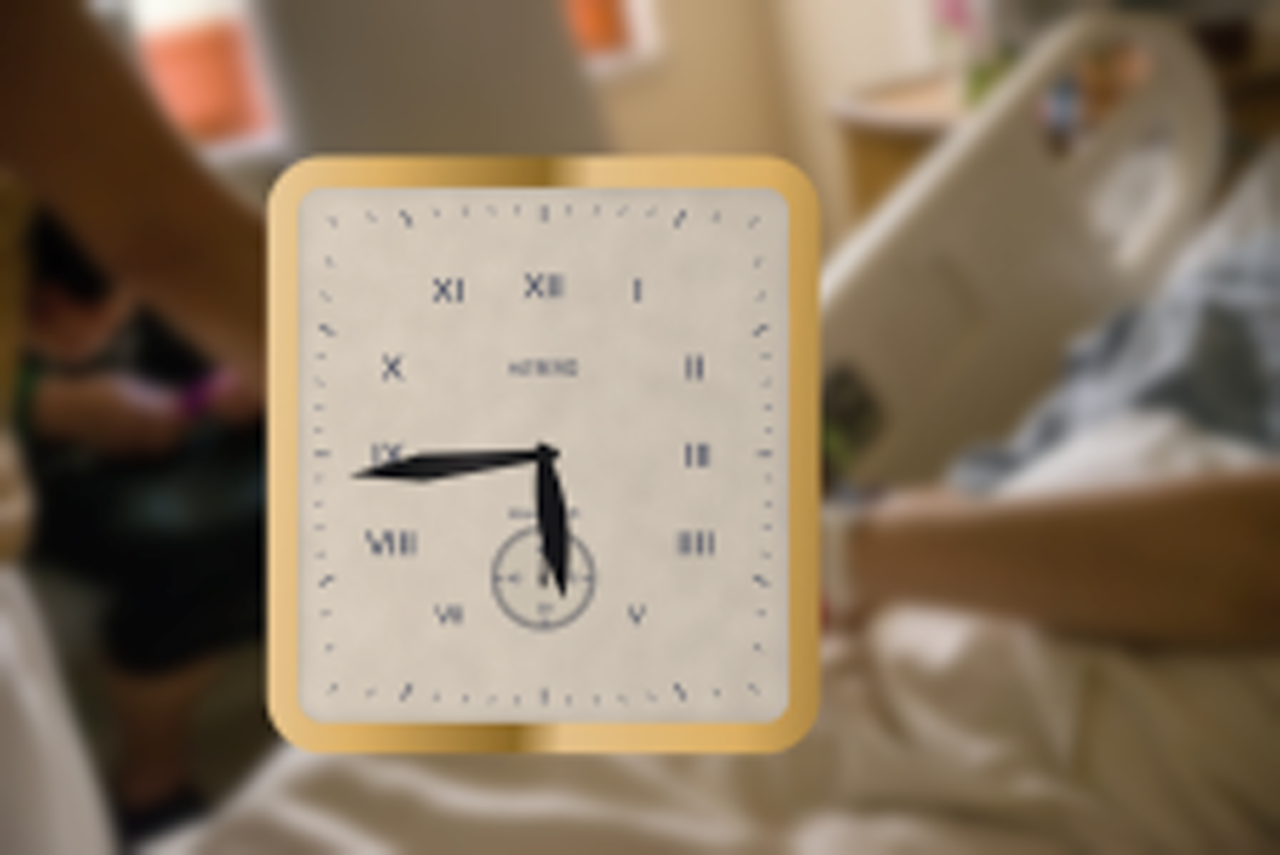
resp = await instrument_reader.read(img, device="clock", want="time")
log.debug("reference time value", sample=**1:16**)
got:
**5:44**
